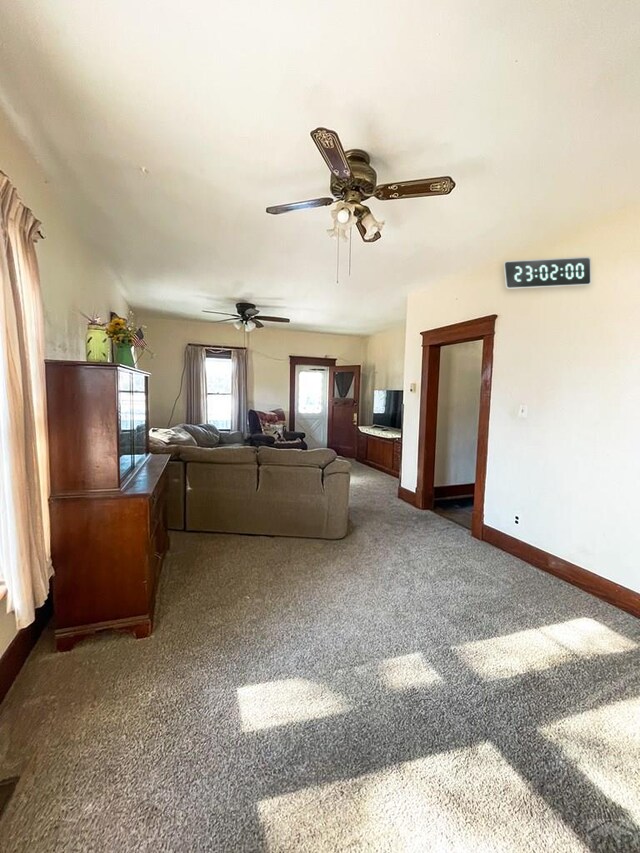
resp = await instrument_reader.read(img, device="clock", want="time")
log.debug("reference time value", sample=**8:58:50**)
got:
**23:02:00**
